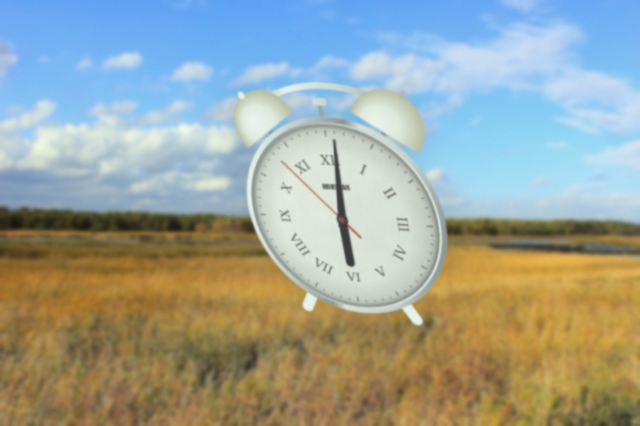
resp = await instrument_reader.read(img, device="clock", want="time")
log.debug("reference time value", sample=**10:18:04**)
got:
**6:00:53**
